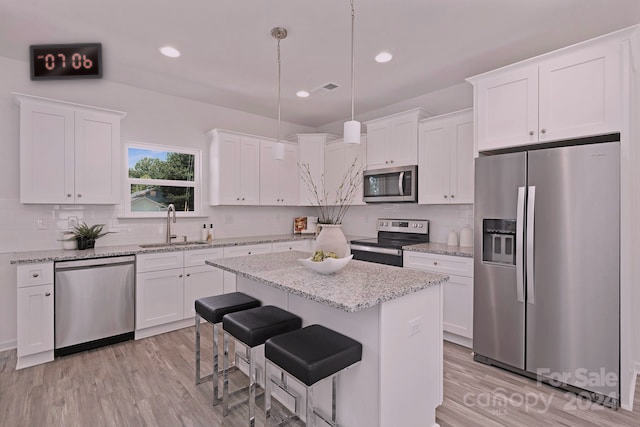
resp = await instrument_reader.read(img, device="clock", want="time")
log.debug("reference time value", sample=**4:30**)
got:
**7:06**
